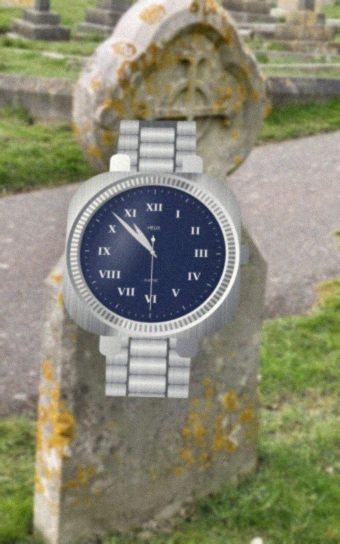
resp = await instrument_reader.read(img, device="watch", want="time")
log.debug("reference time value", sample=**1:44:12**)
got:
**10:52:30**
